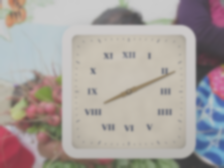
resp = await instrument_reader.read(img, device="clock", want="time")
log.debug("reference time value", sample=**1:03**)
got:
**8:11**
